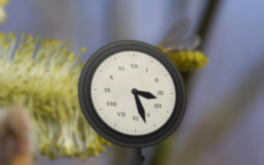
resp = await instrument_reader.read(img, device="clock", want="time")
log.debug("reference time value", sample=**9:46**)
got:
**3:27**
